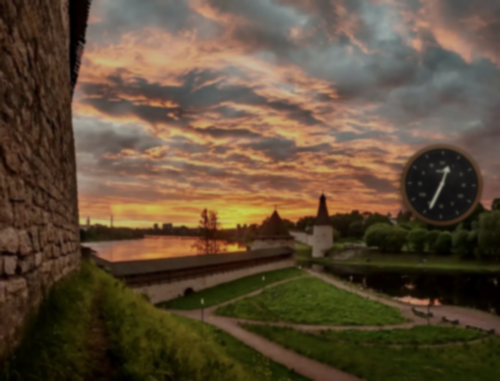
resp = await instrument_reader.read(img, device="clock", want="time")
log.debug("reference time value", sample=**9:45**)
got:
**12:34**
